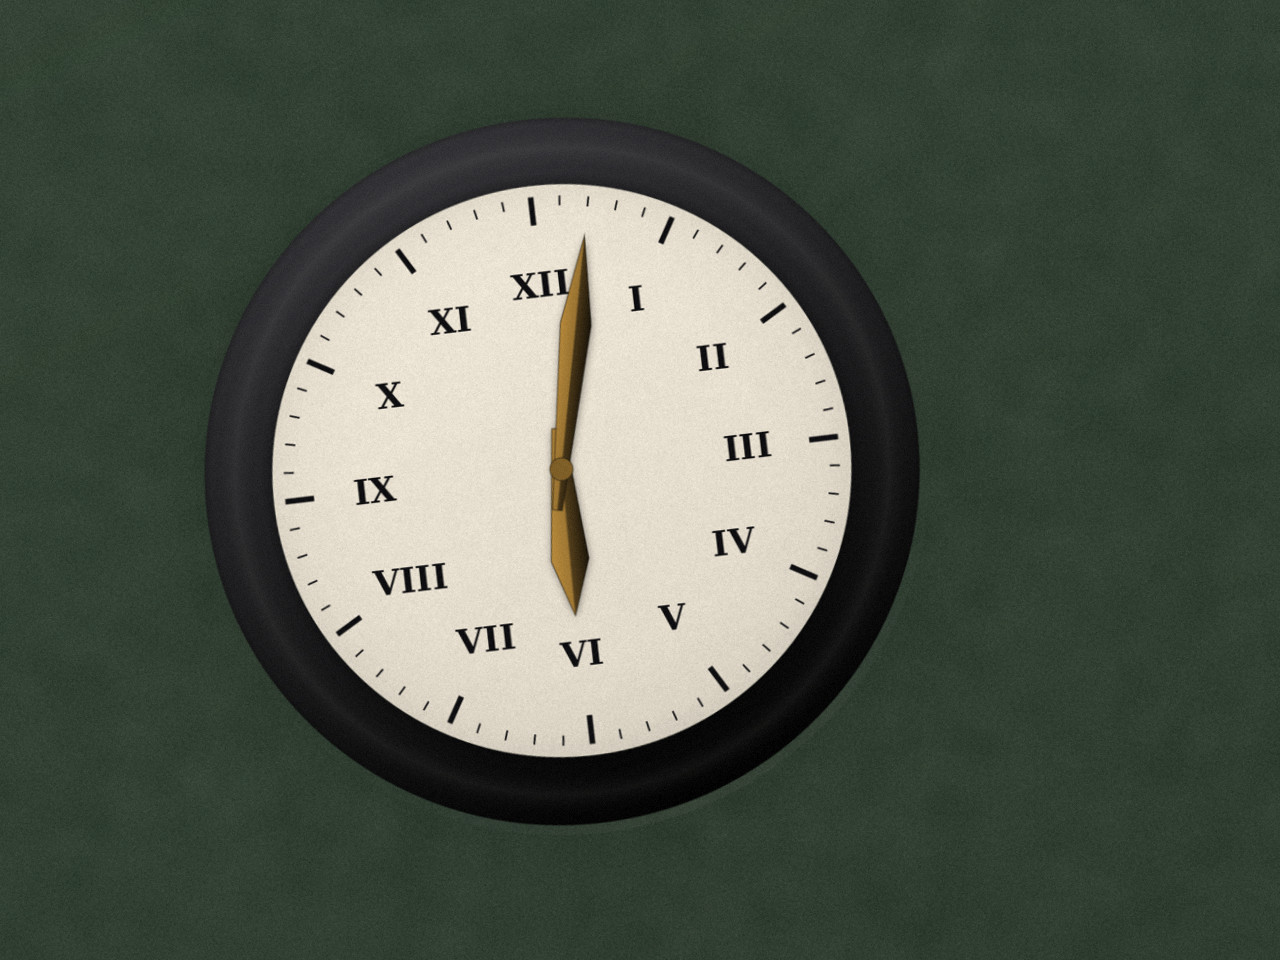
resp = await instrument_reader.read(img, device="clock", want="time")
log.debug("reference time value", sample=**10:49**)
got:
**6:02**
